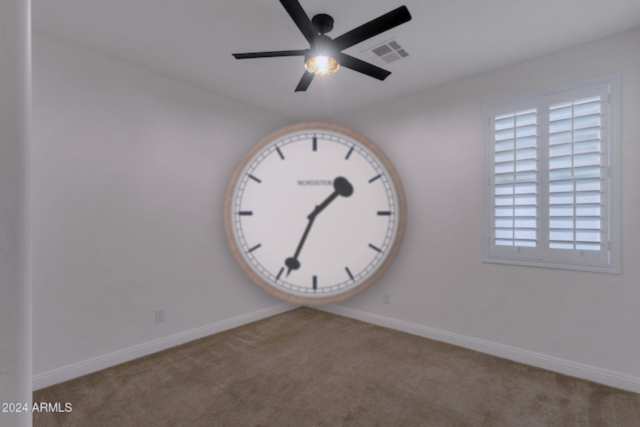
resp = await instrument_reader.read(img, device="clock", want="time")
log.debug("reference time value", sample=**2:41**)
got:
**1:34**
